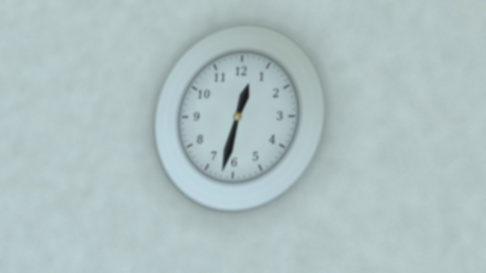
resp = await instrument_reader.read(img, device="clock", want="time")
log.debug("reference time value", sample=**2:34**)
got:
**12:32**
